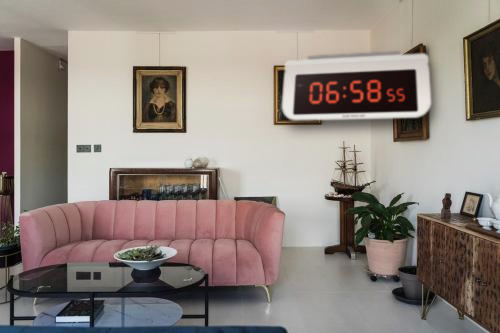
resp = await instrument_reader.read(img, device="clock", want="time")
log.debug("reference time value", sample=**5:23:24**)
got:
**6:58:55**
